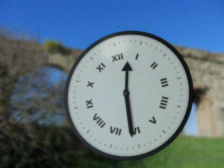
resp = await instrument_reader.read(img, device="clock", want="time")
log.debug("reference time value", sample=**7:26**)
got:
**12:31**
